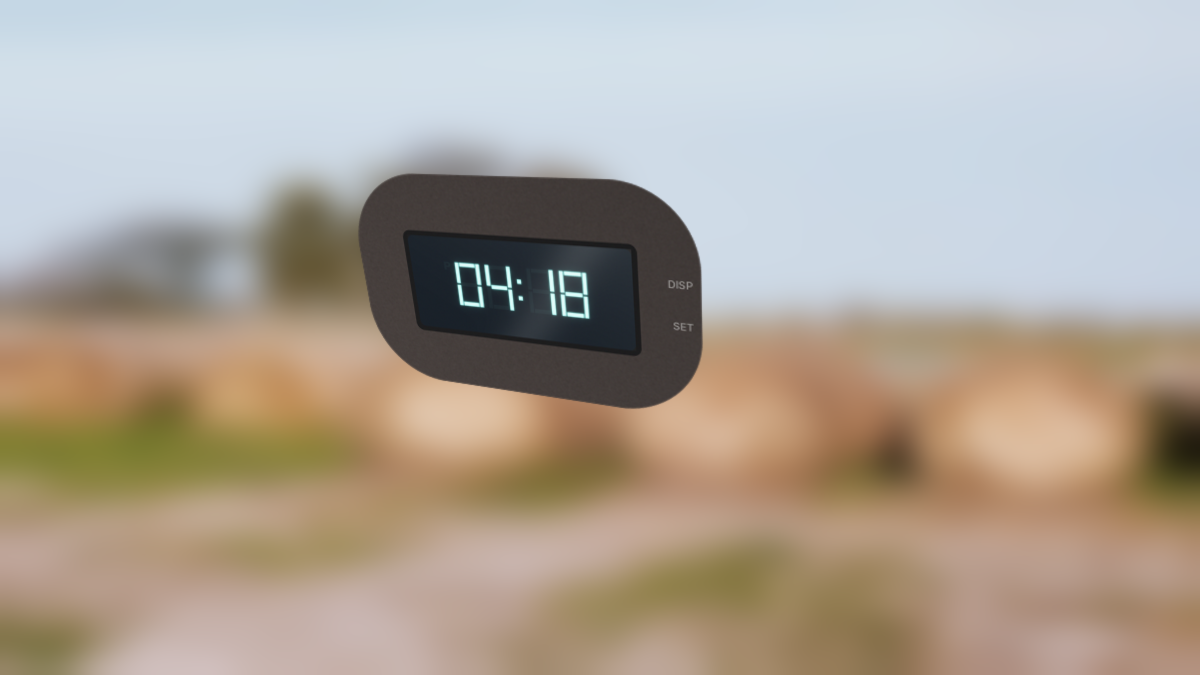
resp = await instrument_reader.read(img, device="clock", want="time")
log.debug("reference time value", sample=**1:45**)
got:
**4:18**
